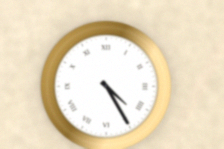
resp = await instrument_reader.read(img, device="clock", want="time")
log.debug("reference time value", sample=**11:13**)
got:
**4:25**
